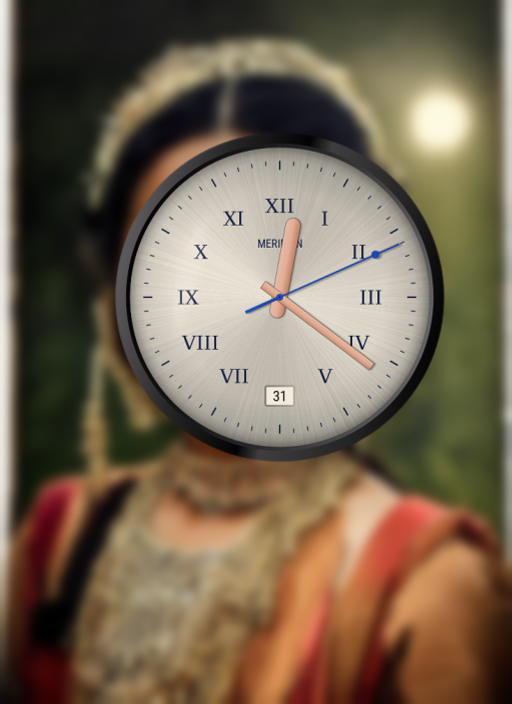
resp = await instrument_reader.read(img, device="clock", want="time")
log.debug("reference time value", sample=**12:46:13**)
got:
**12:21:11**
